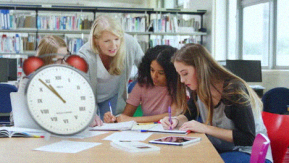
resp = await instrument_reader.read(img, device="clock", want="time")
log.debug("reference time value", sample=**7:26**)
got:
**10:53**
